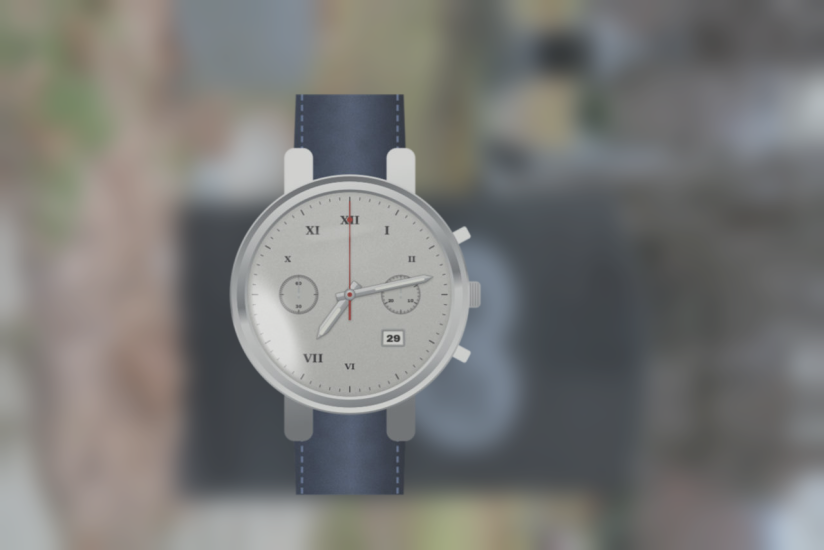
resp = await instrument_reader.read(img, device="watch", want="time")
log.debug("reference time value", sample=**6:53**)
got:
**7:13**
